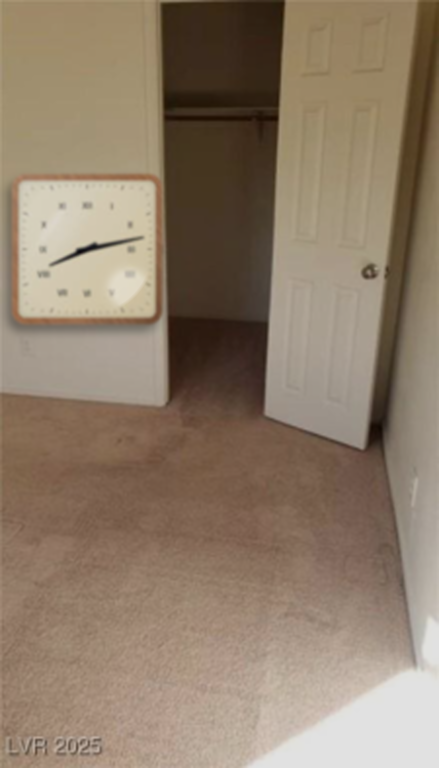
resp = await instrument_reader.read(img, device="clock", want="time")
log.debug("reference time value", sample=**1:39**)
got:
**8:13**
